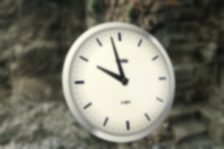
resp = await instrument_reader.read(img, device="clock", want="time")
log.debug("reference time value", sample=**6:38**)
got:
**9:58**
